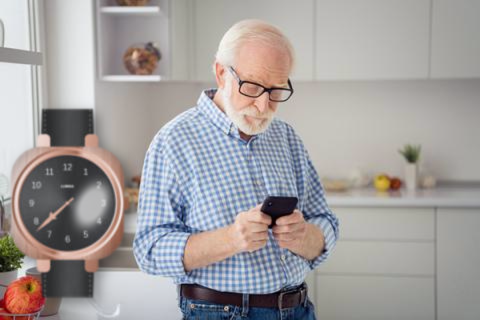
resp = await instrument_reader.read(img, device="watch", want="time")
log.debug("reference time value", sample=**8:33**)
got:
**7:38**
